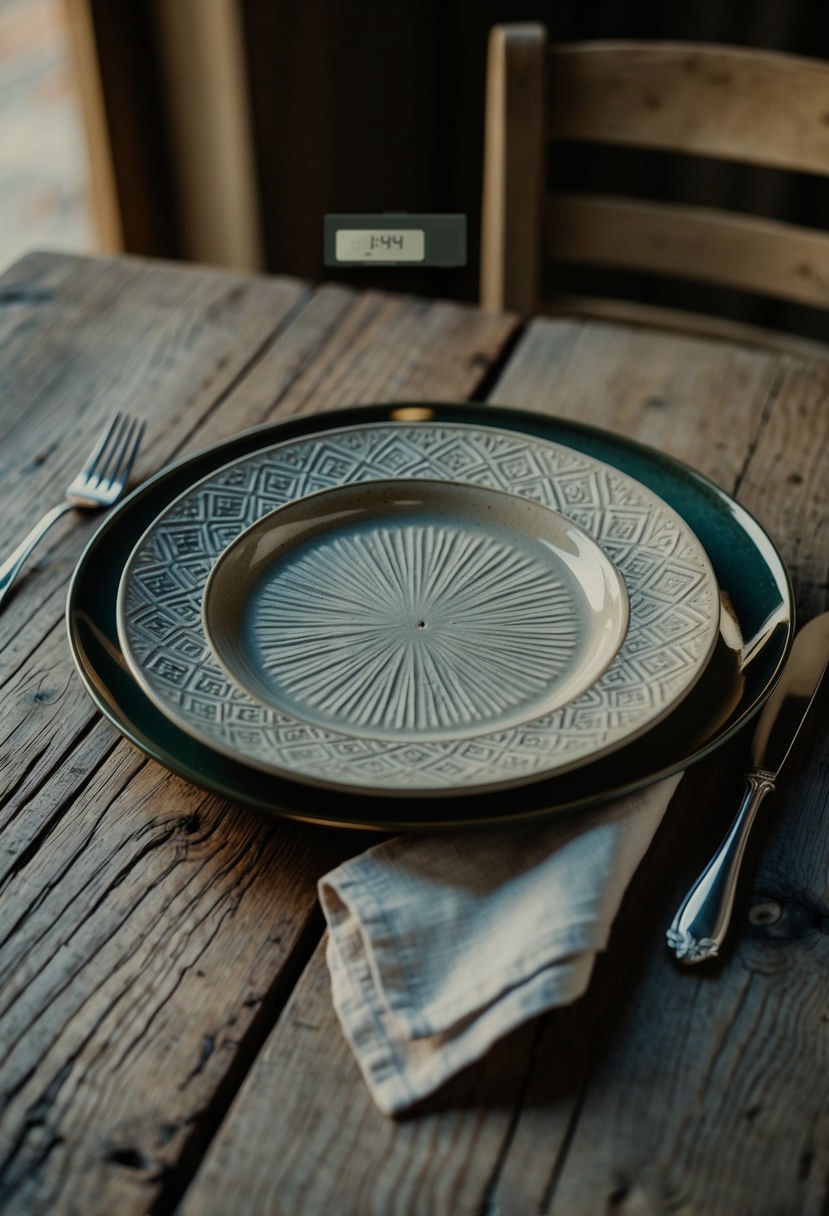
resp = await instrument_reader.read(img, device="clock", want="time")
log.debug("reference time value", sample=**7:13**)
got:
**1:44**
